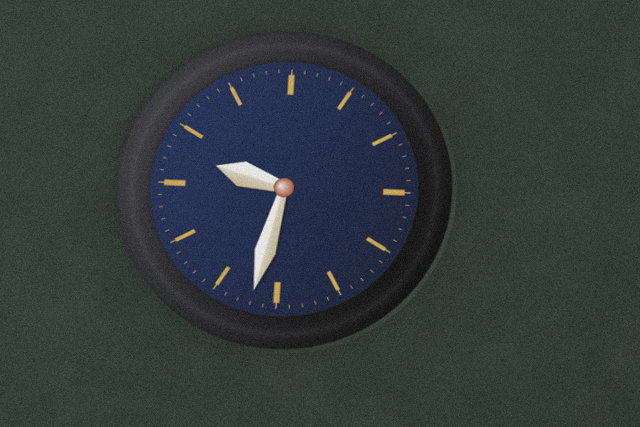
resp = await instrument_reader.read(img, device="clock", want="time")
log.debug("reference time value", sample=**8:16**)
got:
**9:32**
